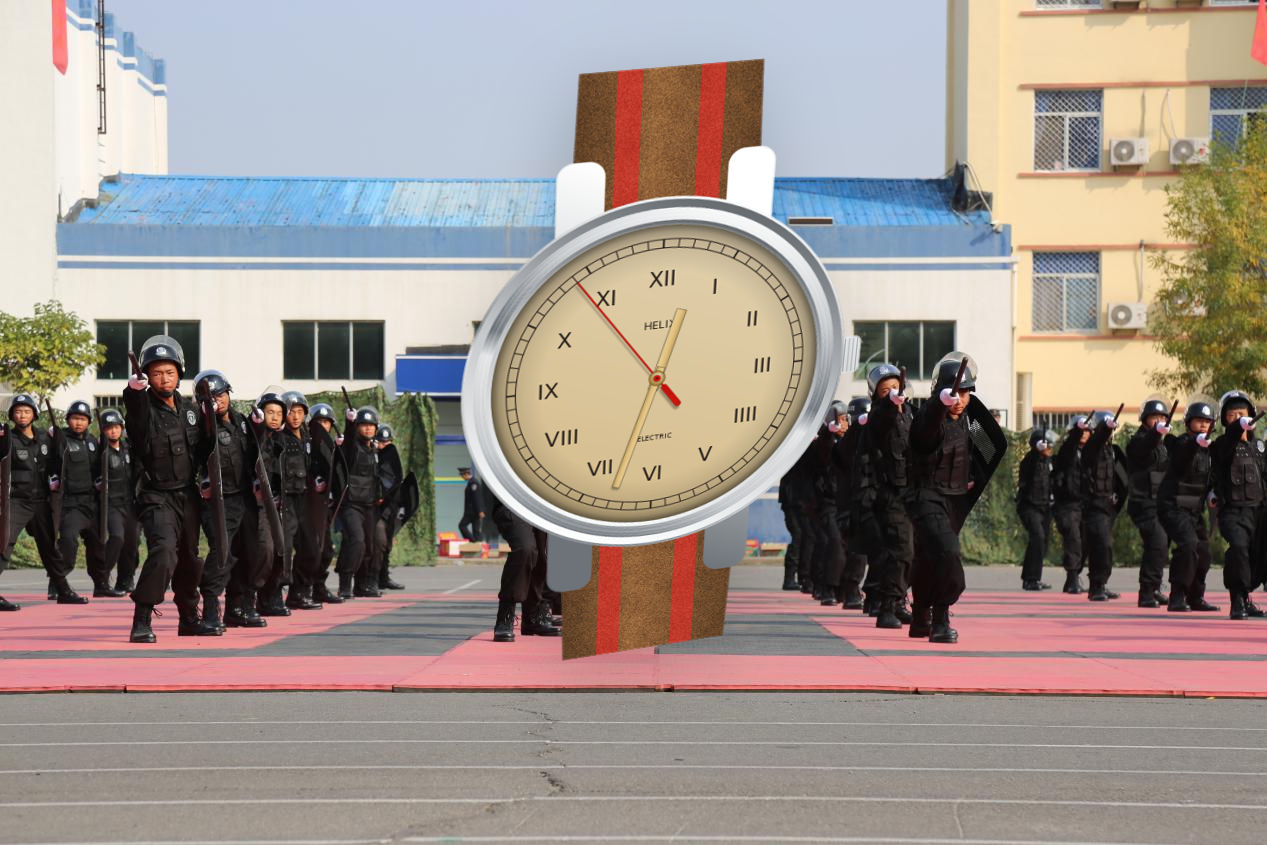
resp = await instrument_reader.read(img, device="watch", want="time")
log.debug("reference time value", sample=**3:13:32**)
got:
**12:32:54**
